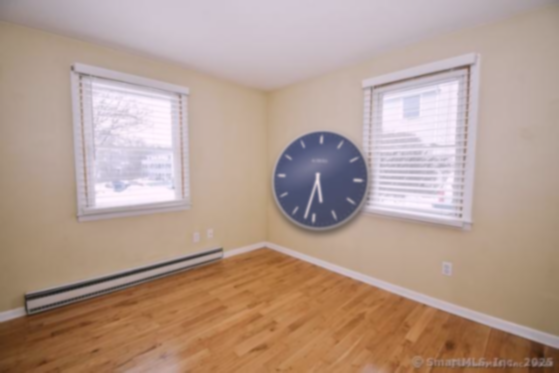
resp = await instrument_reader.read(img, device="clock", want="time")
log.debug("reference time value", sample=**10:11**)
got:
**5:32**
